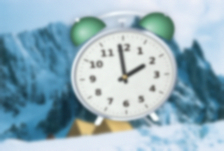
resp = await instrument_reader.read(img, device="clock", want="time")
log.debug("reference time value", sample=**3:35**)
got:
**1:59**
